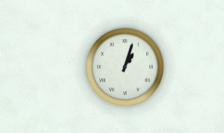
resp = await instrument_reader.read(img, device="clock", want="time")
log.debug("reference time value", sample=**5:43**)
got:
**1:03**
